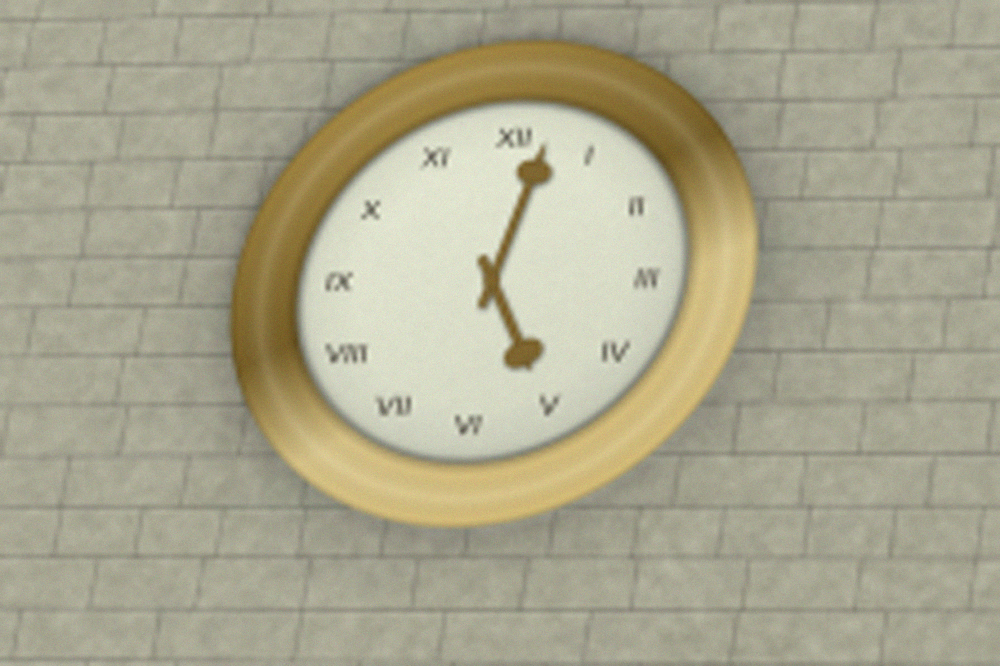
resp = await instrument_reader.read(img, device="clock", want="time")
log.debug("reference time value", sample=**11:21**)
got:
**5:02**
